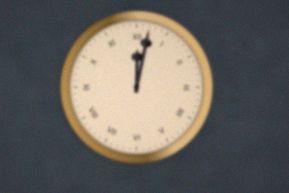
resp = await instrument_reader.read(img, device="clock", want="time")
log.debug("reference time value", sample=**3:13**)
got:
**12:02**
